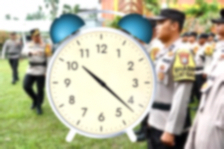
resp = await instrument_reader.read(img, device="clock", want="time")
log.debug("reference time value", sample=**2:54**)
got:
**10:22**
